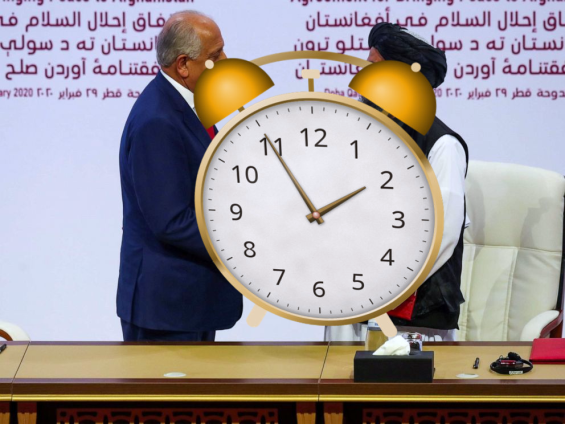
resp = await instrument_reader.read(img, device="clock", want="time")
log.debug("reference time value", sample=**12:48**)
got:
**1:55**
